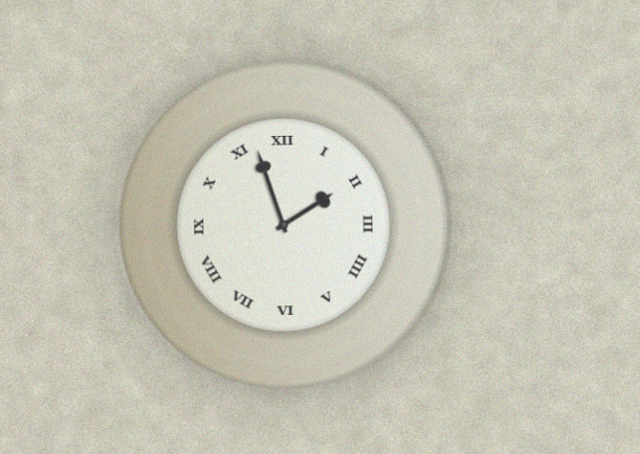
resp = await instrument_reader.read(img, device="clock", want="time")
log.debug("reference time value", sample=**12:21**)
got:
**1:57**
